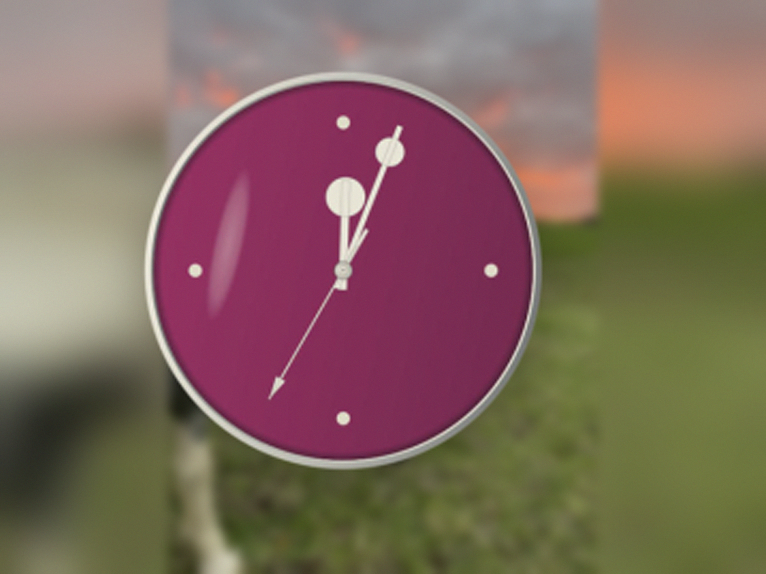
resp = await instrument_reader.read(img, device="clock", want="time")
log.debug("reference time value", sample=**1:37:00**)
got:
**12:03:35**
